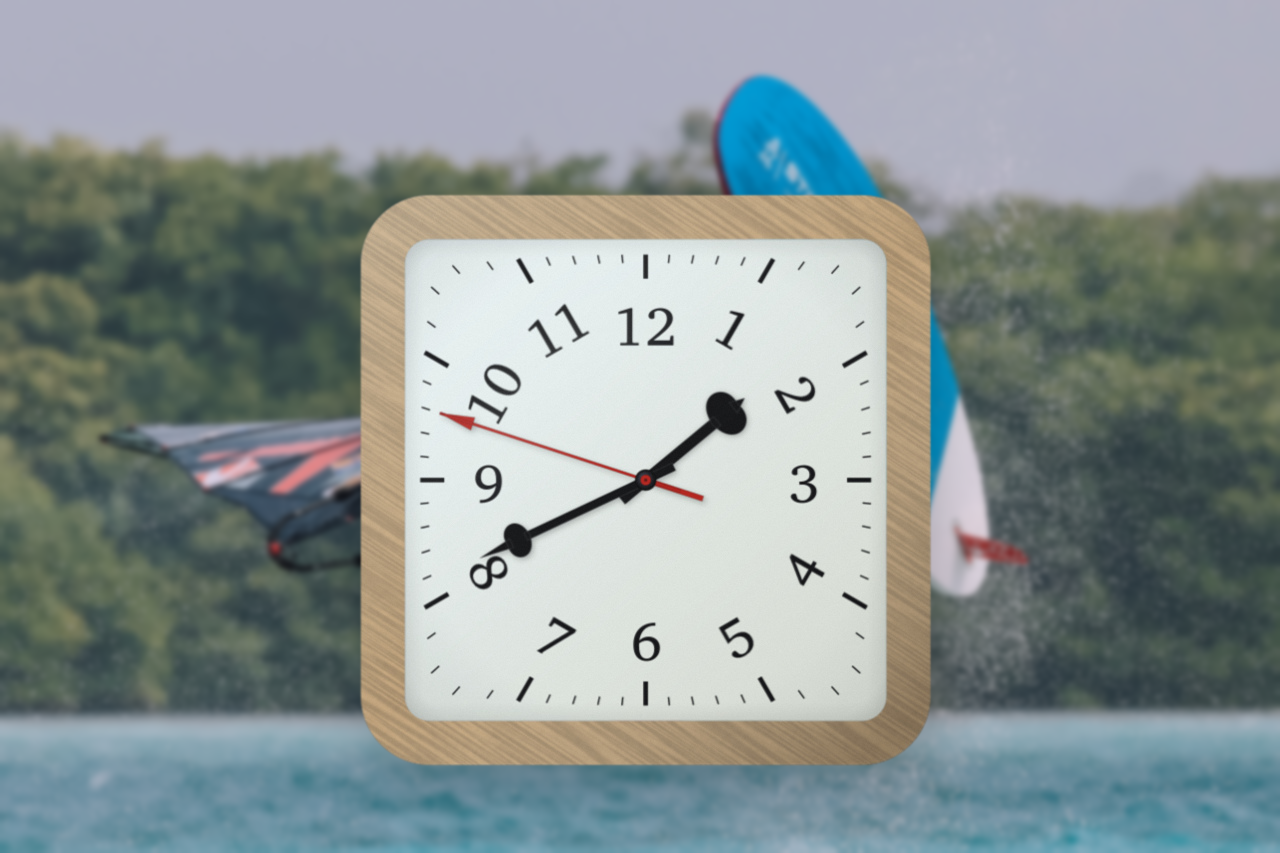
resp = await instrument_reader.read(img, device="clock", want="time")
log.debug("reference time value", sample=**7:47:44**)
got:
**1:40:48**
